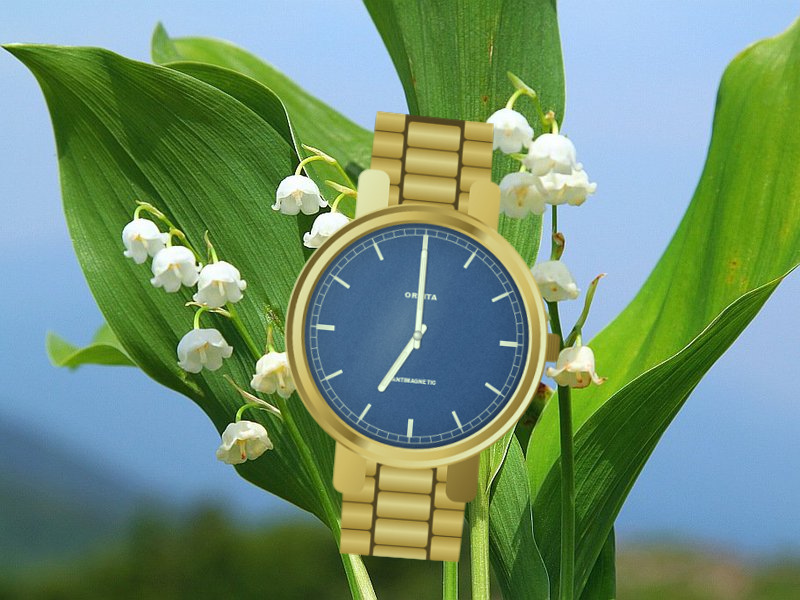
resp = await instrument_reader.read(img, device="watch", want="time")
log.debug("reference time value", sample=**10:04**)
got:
**7:00**
